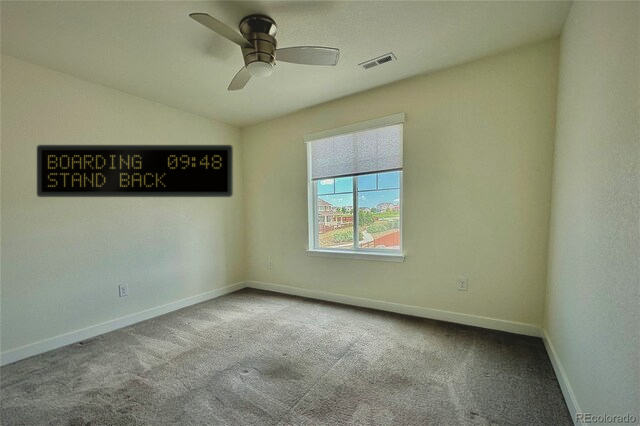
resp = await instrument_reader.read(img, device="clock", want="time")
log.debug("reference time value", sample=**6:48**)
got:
**9:48**
